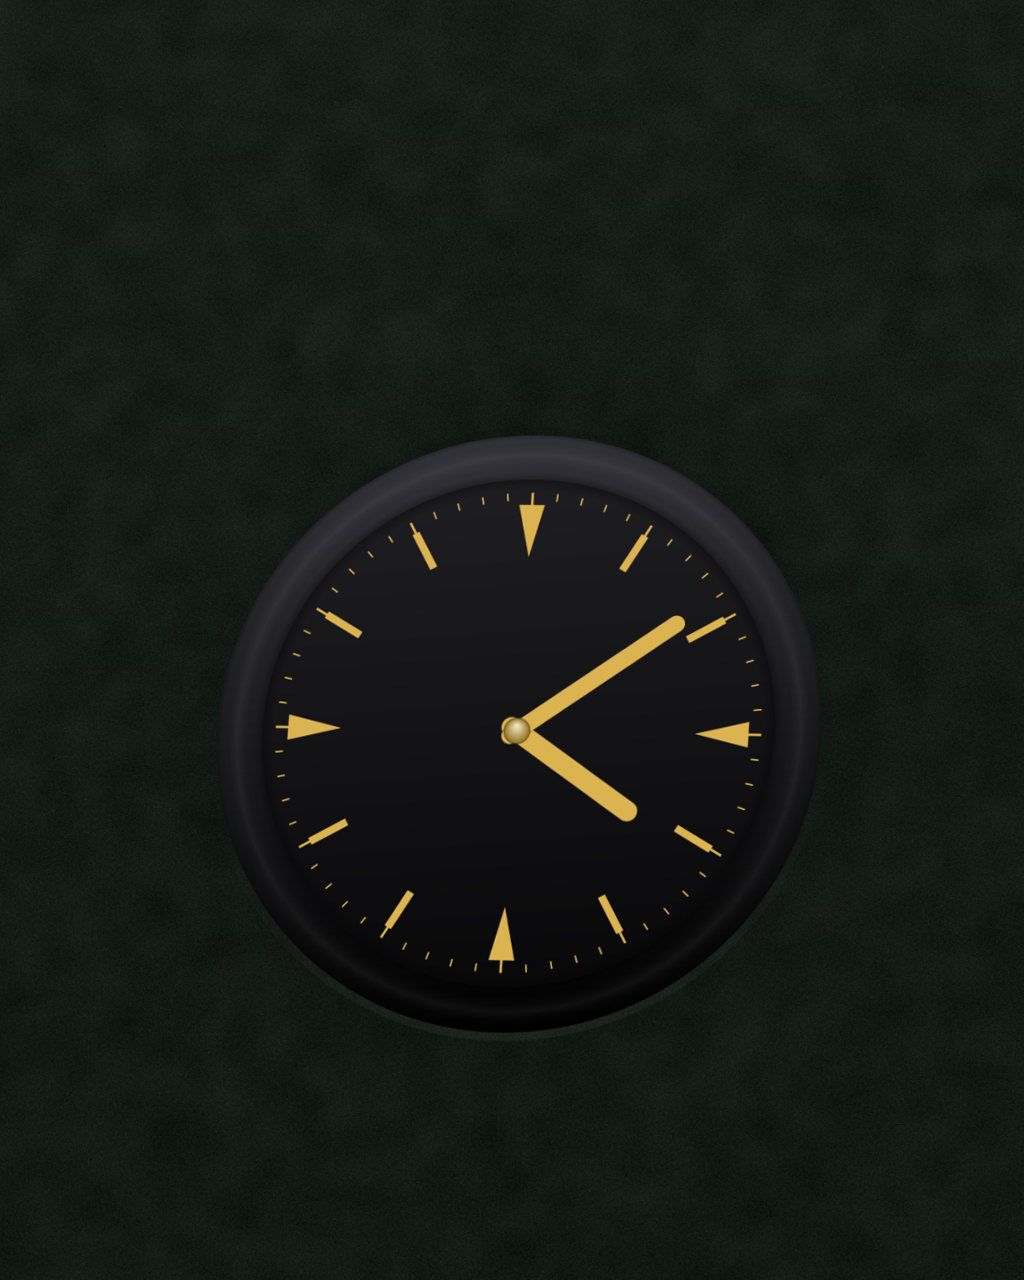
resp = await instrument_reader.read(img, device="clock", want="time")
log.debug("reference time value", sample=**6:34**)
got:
**4:09**
